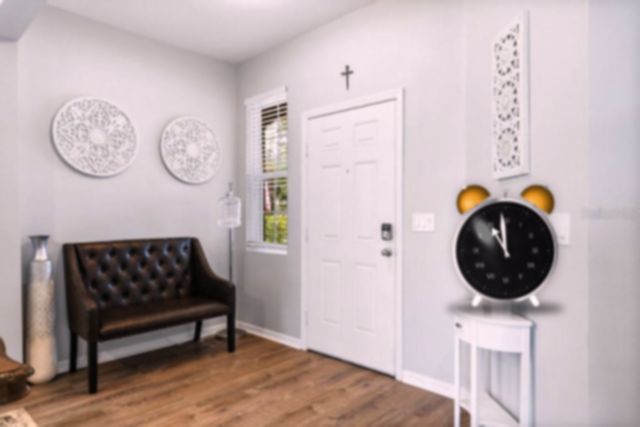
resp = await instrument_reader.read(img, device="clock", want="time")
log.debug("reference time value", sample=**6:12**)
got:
**10:59**
